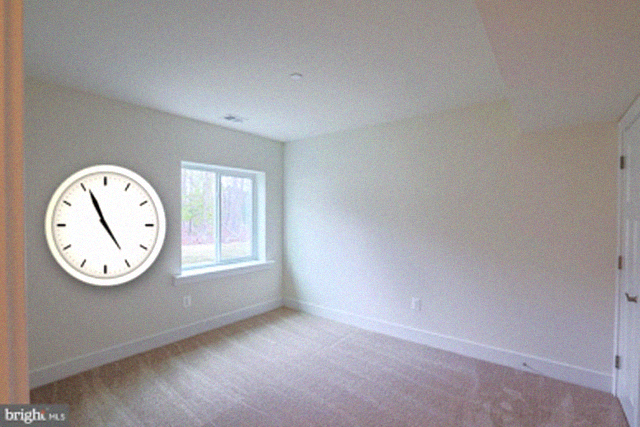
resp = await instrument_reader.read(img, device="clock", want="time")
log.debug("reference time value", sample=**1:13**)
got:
**4:56**
